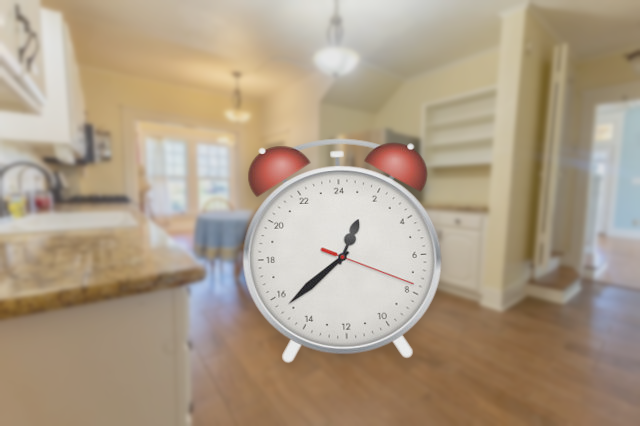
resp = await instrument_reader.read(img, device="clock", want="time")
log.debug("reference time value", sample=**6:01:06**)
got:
**1:38:19**
